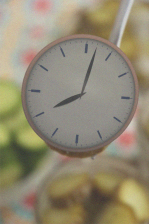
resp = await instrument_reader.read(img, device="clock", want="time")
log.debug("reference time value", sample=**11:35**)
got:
**8:02**
